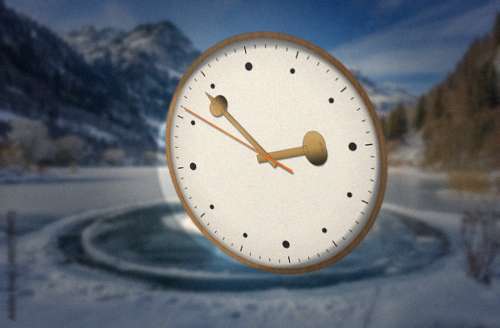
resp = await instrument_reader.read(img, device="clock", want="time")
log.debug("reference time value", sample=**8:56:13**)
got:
**2:53:51**
